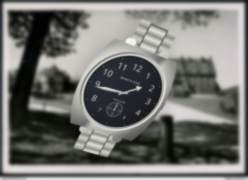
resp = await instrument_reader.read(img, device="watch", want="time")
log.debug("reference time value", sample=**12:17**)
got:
**1:44**
